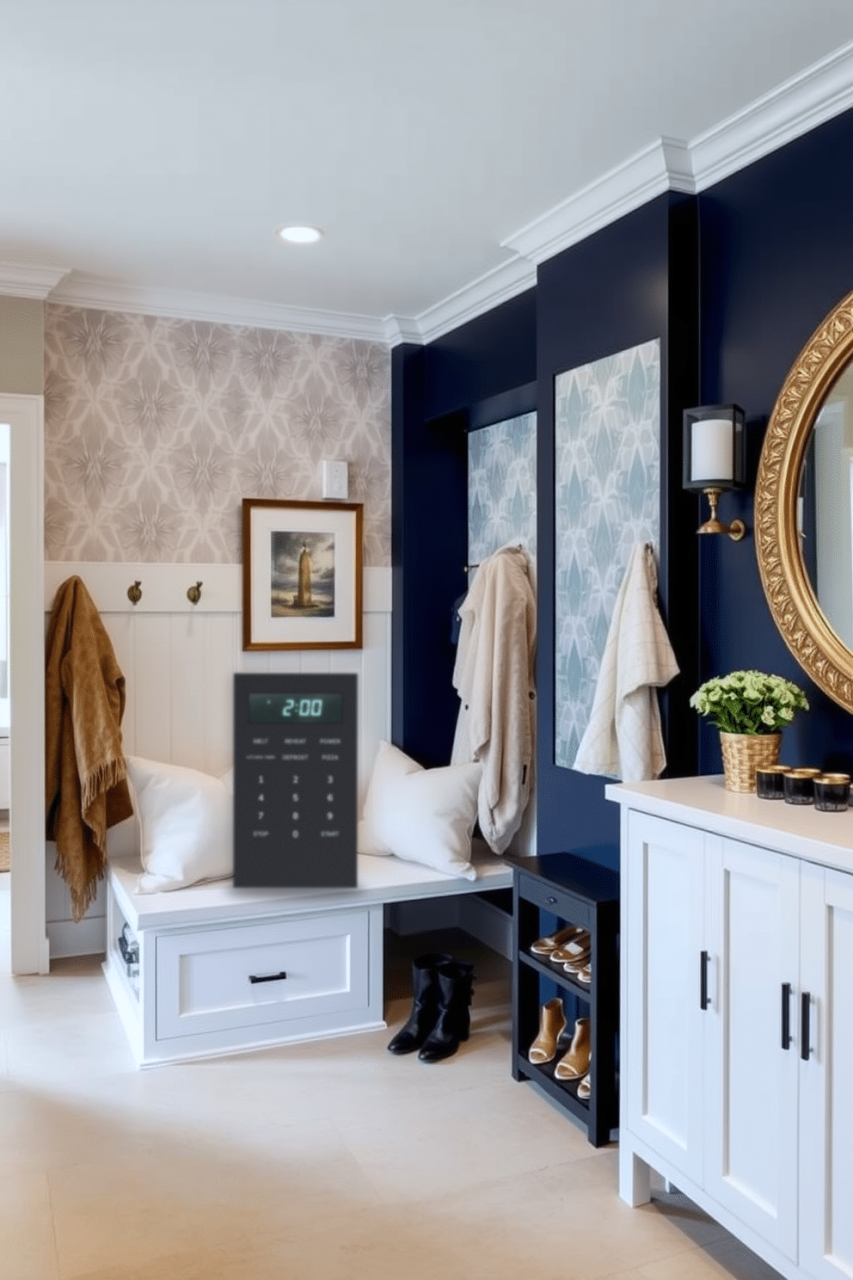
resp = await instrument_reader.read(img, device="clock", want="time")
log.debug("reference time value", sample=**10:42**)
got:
**2:00**
